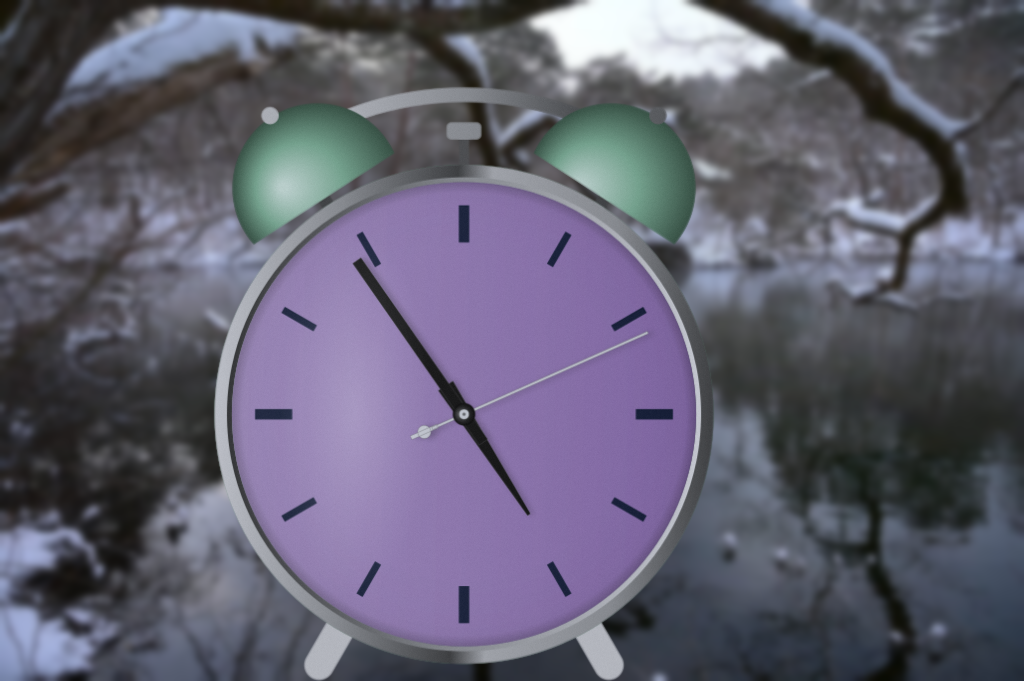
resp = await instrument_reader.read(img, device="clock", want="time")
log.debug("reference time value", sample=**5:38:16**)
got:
**4:54:11**
